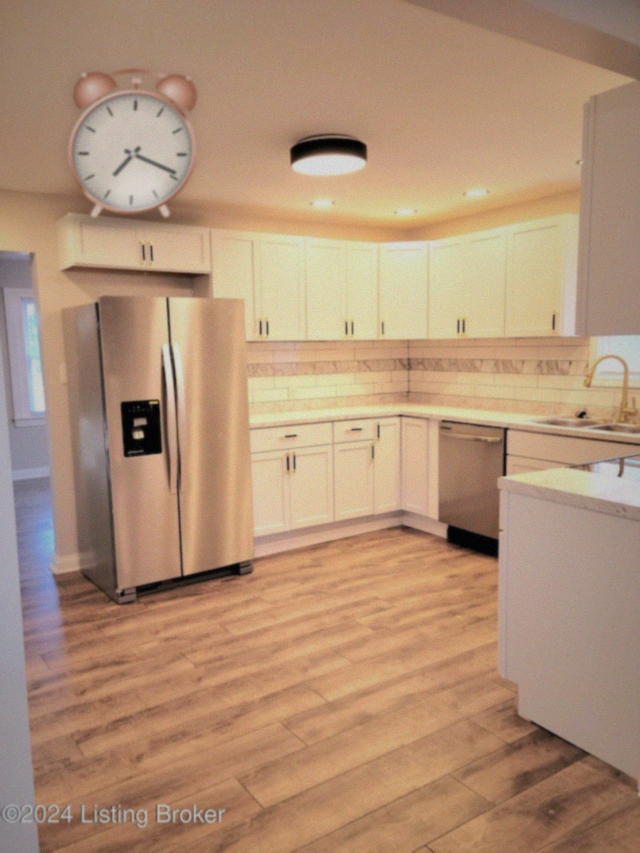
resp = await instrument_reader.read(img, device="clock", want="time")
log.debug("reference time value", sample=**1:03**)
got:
**7:19**
